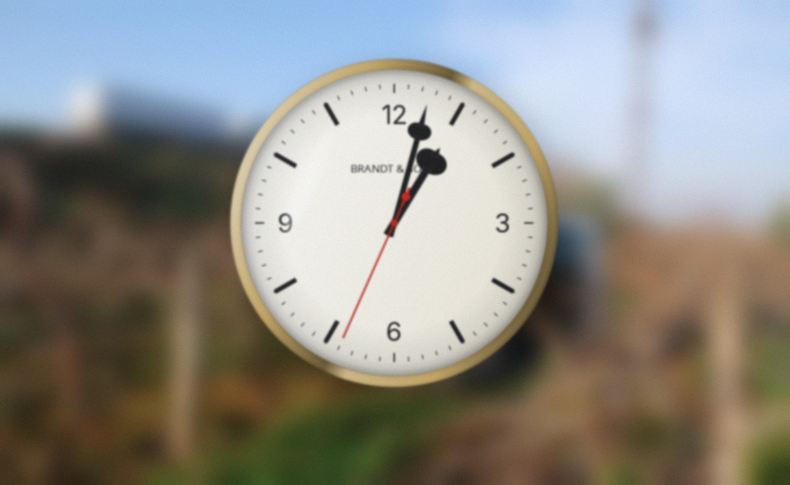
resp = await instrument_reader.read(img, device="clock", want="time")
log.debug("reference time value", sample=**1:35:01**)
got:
**1:02:34**
